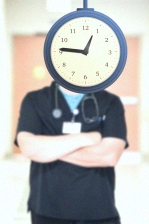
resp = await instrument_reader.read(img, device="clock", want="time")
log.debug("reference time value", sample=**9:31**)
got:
**12:46**
